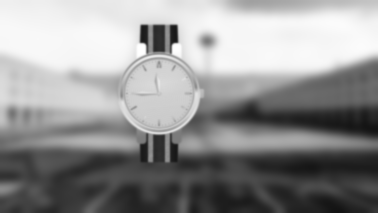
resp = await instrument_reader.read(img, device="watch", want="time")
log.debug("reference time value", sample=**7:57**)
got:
**11:45**
